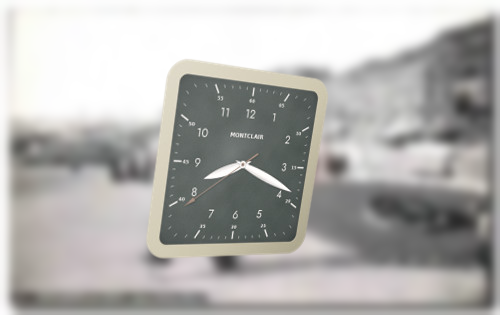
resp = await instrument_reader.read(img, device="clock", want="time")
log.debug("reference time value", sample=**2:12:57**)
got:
**8:18:39**
